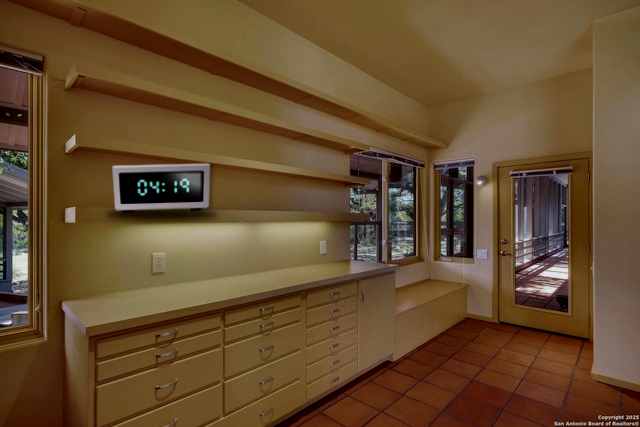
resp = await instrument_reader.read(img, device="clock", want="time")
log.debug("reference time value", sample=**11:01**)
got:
**4:19**
